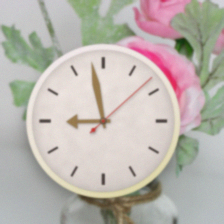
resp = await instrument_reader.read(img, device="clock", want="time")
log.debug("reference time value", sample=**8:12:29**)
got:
**8:58:08**
